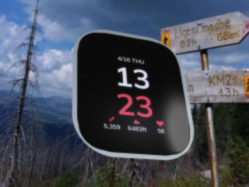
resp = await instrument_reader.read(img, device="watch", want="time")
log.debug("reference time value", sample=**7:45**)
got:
**13:23**
